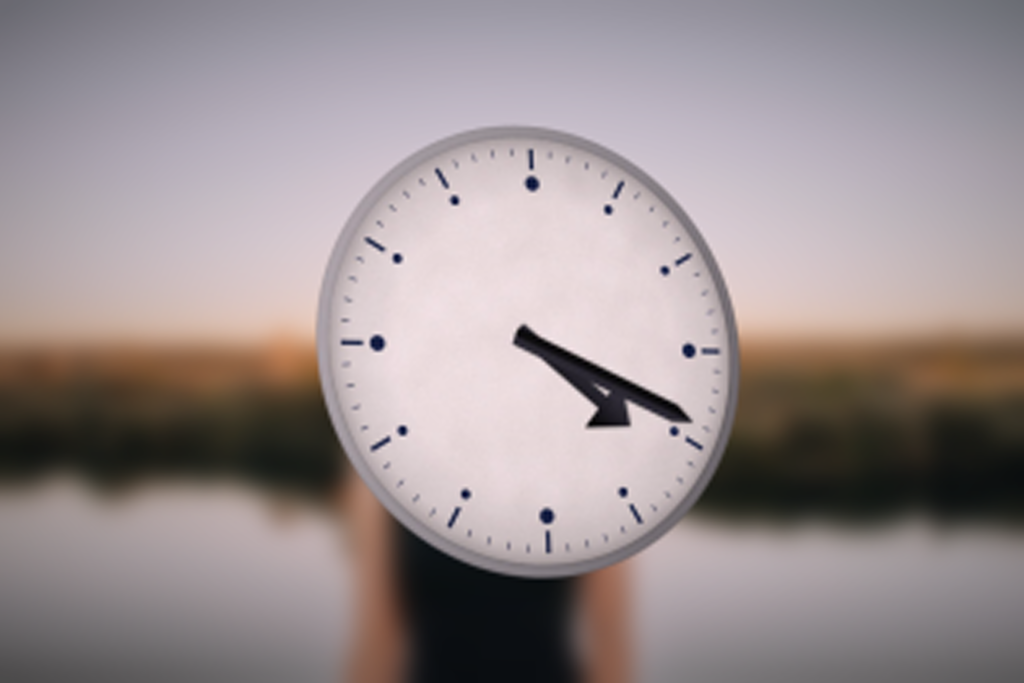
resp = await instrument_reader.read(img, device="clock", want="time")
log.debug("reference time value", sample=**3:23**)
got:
**4:19**
